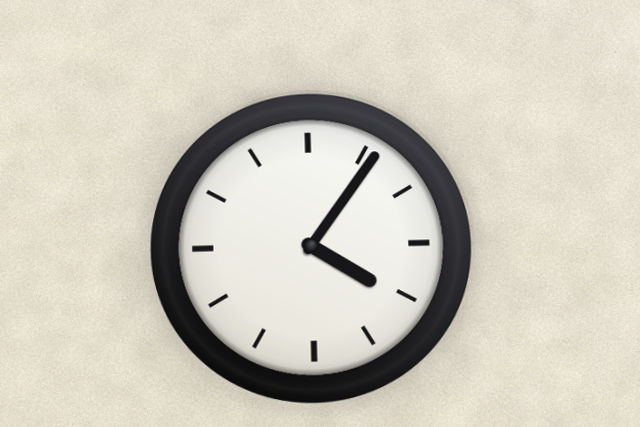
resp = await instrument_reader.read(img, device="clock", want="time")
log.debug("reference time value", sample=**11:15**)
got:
**4:06**
